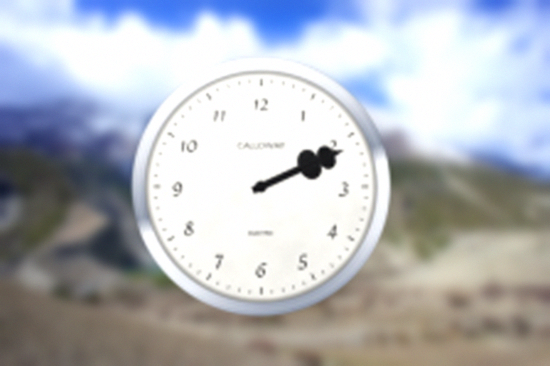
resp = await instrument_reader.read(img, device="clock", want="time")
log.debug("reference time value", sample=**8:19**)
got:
**2:11**
